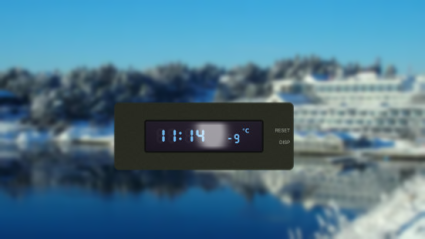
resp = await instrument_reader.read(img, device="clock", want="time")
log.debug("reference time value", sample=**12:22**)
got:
**11:14**
